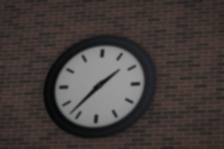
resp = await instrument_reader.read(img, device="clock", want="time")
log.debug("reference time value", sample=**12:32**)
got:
**1:37**
